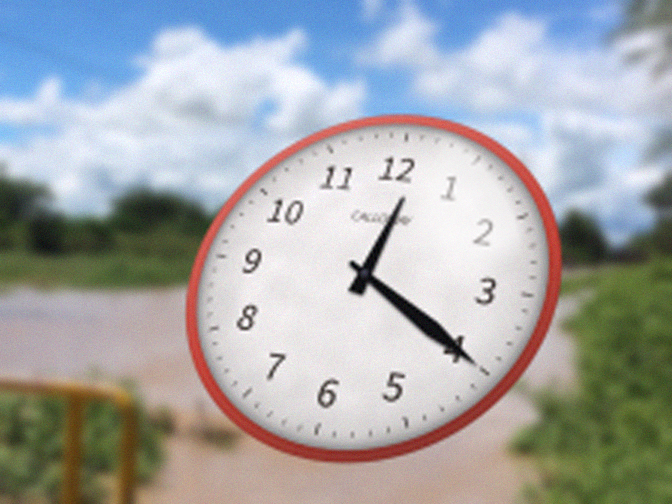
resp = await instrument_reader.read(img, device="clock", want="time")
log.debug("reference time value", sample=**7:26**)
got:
**12:20**
